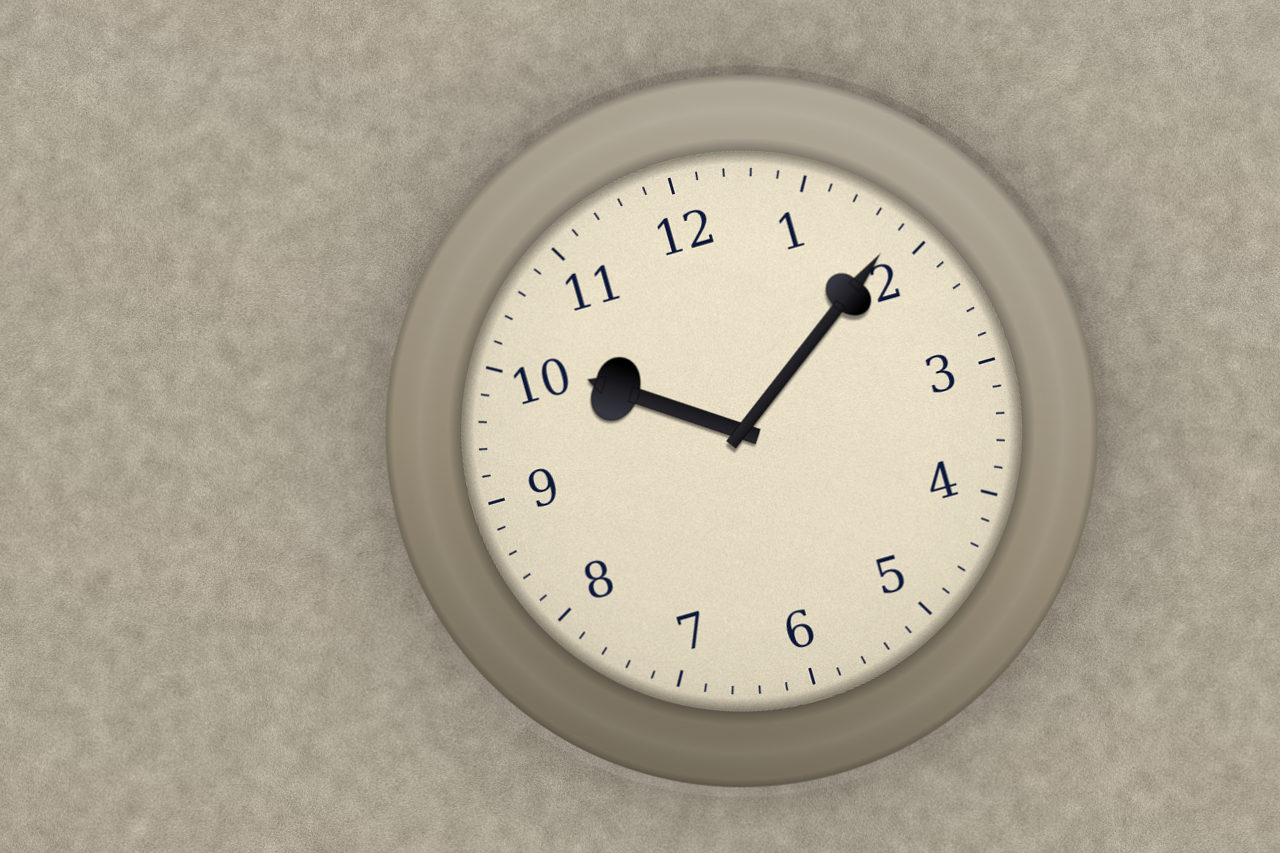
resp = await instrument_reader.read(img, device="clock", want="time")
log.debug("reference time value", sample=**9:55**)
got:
**10:09**
